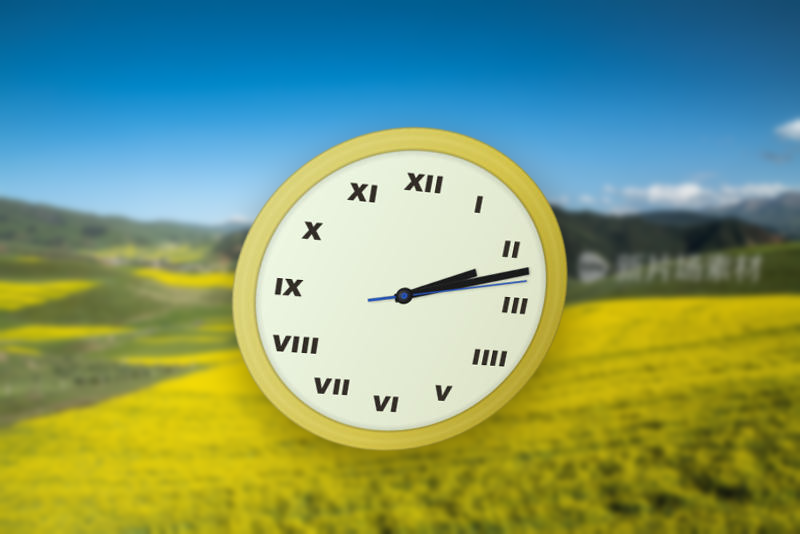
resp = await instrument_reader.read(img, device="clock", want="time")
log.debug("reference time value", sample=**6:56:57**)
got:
**2:12:13**
